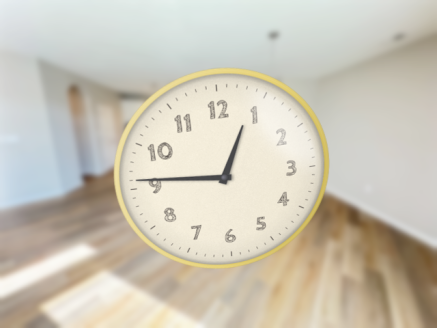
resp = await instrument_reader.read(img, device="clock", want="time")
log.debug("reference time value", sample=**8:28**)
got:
**12:46**
